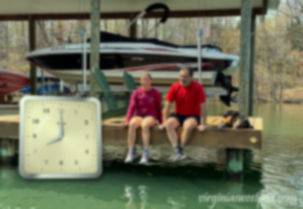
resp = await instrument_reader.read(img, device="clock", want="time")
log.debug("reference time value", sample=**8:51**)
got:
**8:00**
